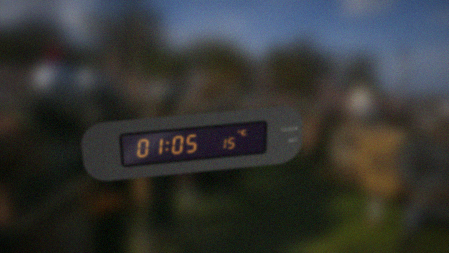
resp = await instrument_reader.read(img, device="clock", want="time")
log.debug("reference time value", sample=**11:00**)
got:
**1:05**
